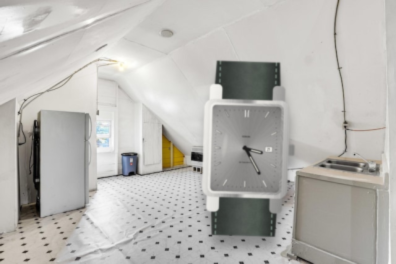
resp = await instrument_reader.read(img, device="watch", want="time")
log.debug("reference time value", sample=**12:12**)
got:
**3:25**
